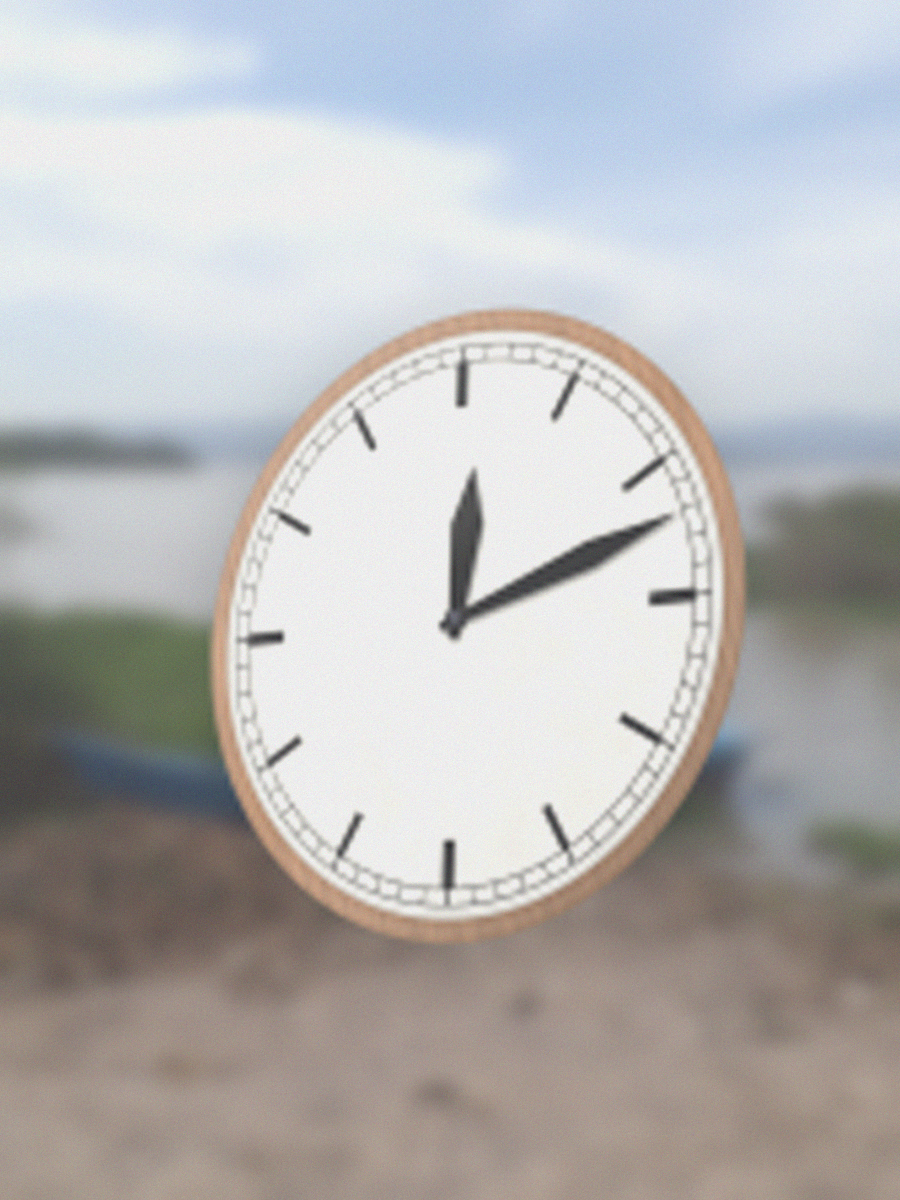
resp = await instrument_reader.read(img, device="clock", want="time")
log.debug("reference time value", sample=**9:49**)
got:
**12:12**
